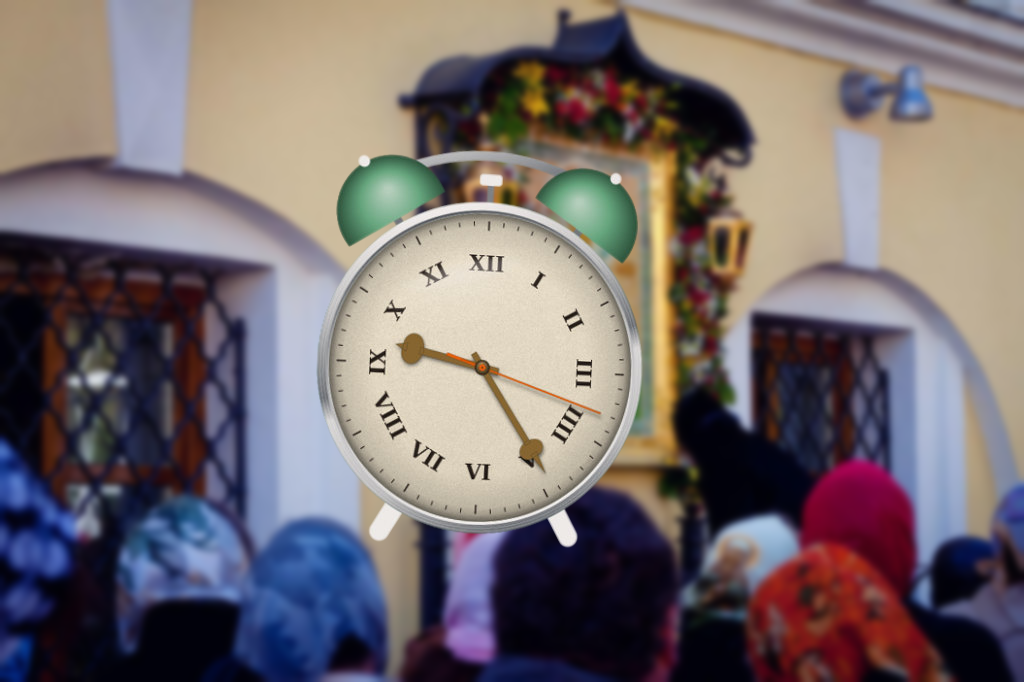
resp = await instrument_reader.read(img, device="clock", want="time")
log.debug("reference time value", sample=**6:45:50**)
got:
**9:24:18**
